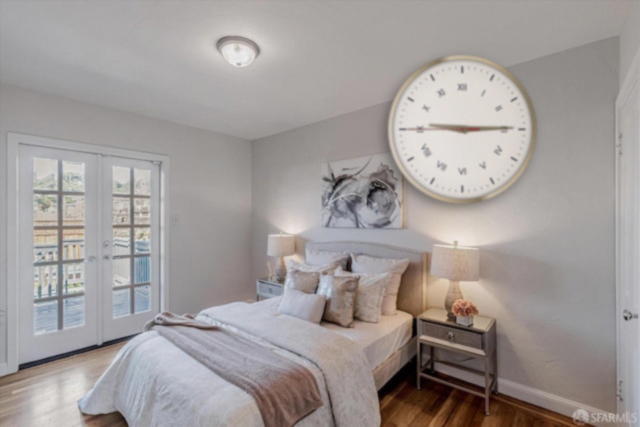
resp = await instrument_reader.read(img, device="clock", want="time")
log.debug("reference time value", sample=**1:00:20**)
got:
**9:14:45**
